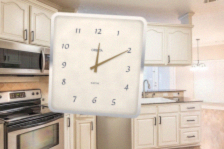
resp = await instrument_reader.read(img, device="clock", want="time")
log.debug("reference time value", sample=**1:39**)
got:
**12:10**
